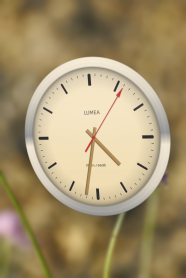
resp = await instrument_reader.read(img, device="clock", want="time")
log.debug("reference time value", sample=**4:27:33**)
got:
**4:32:06**
